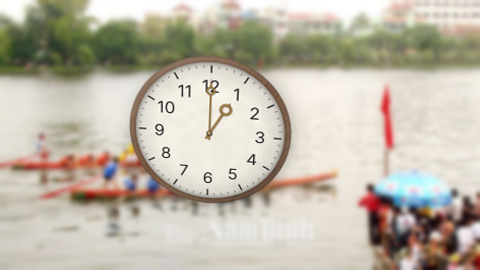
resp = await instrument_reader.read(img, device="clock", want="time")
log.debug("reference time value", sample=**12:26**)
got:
**1:00**
